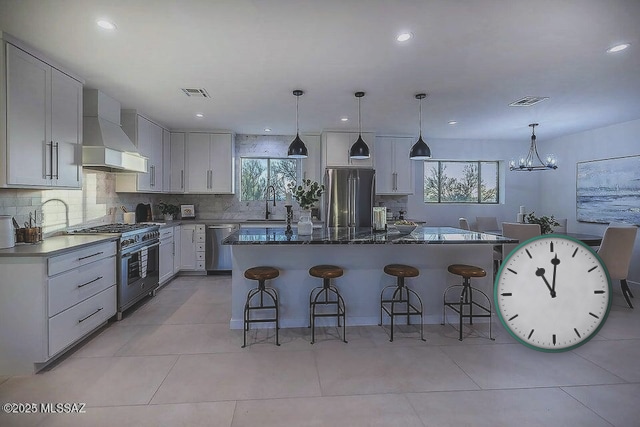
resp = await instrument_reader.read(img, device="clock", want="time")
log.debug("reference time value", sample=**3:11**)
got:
**11:01**
